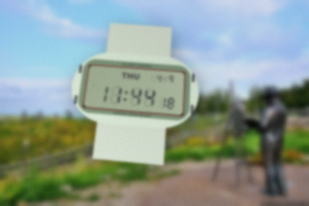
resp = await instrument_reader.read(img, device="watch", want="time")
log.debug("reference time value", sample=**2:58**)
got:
**11:44**
